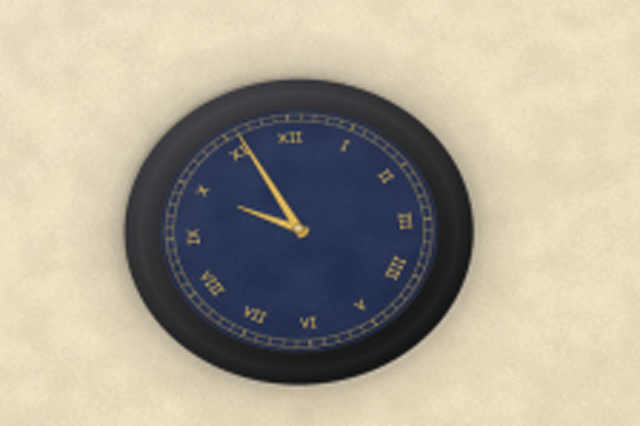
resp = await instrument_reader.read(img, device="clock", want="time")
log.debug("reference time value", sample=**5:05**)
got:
**9:56**
